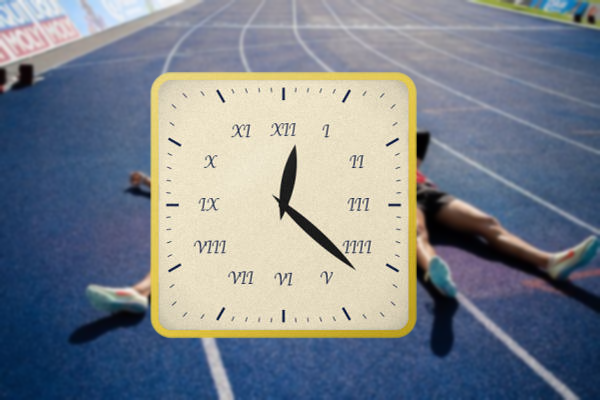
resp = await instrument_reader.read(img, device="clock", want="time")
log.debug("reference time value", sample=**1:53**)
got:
**12:22**
